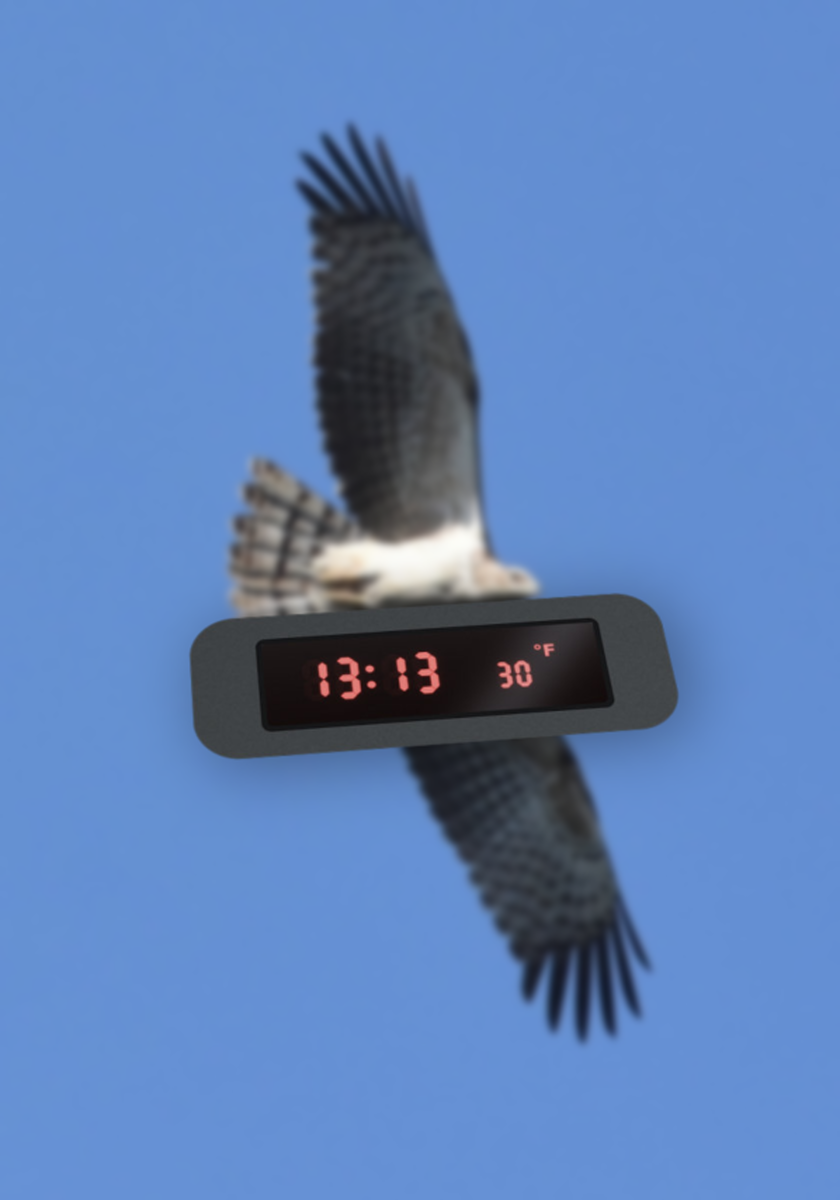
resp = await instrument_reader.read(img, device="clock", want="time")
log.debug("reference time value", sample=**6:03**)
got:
**13:13**
